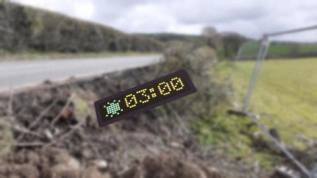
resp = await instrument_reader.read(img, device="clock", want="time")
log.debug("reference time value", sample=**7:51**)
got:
**3:00**
